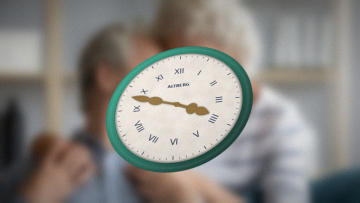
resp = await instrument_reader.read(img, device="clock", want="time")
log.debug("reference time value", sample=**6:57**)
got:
**3:48**
